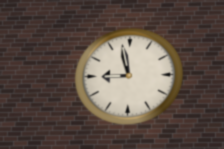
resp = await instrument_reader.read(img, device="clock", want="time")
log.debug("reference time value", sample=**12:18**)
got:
**8:58**
